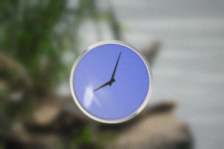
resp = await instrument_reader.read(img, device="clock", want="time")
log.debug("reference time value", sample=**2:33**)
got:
**8:03**
